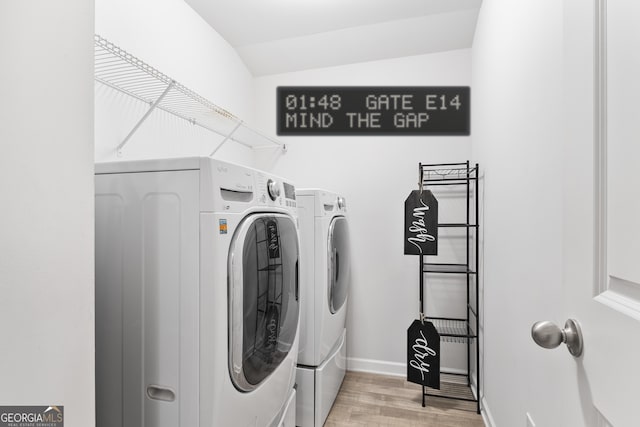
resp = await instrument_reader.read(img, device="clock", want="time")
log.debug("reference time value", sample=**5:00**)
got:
**1:48**
